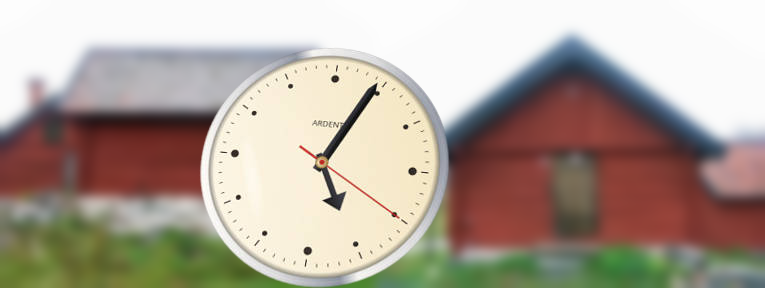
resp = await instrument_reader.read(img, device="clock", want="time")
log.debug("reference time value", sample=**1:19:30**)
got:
**5:04:20**
